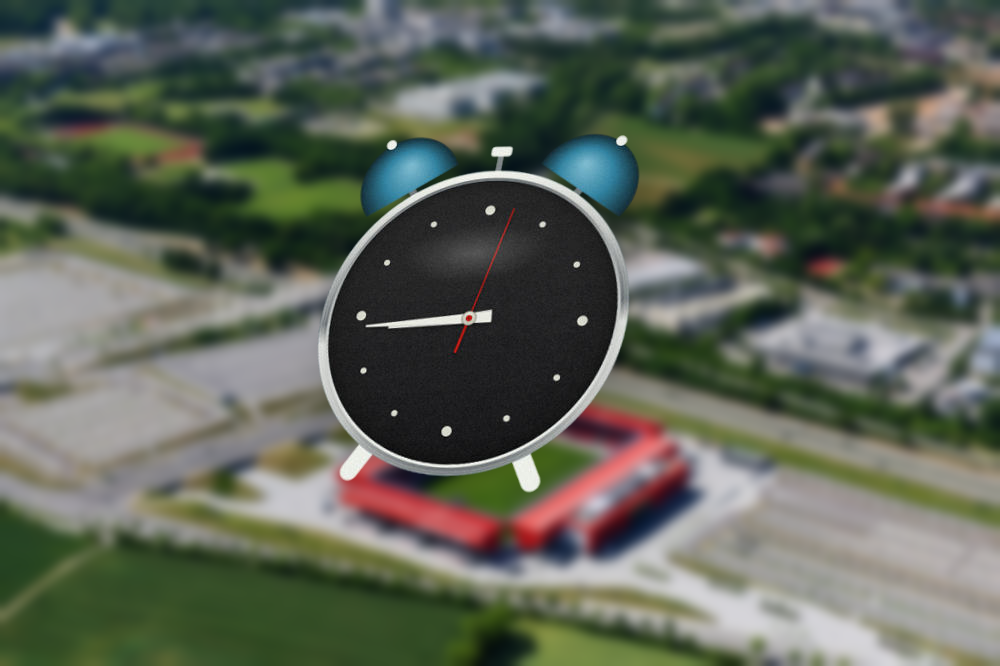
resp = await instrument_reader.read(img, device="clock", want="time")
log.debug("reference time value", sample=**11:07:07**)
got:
**8:44:02**
